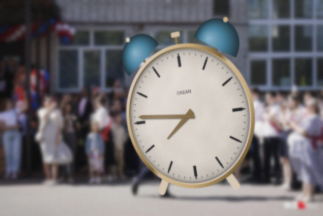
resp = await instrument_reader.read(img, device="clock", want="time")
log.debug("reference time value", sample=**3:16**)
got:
**7:46**
